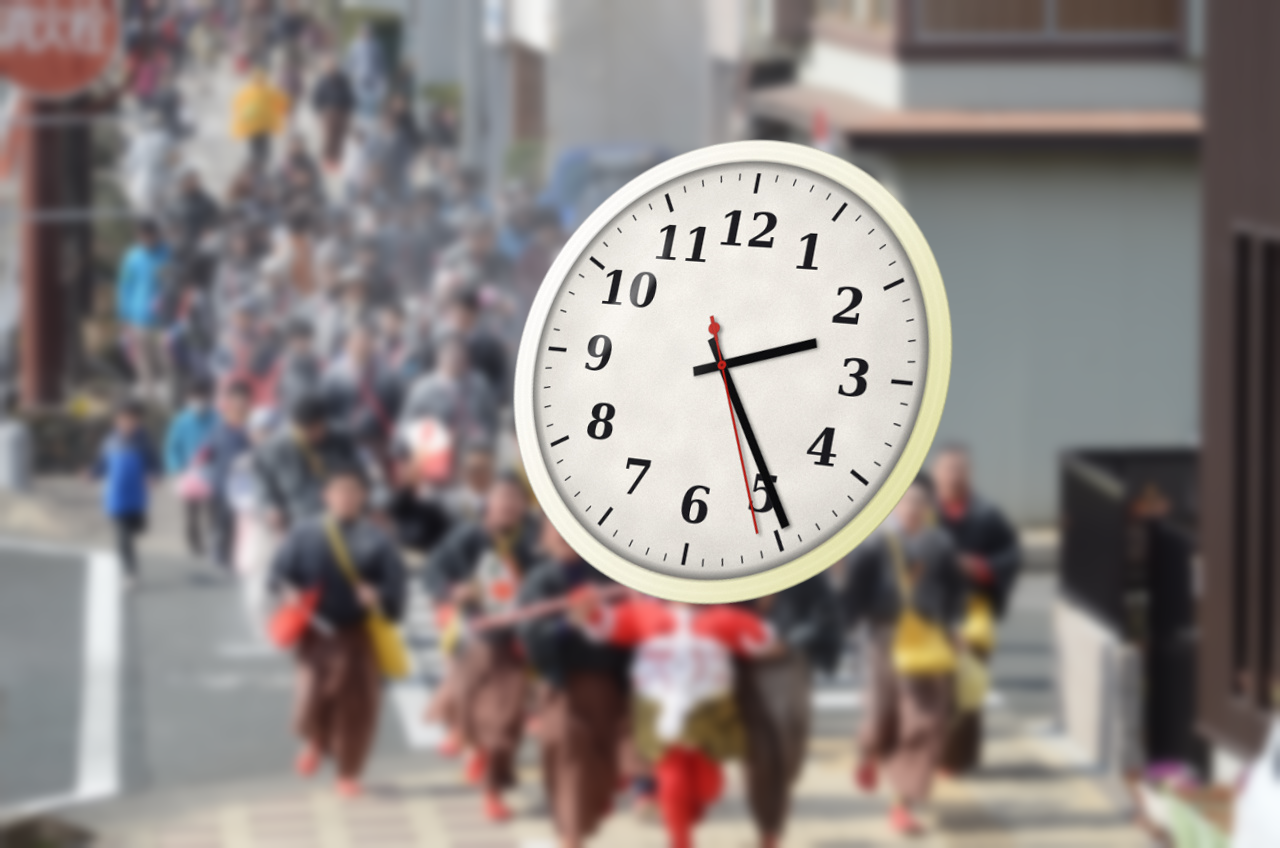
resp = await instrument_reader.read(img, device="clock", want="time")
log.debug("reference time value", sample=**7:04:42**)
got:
**2:24:26**
